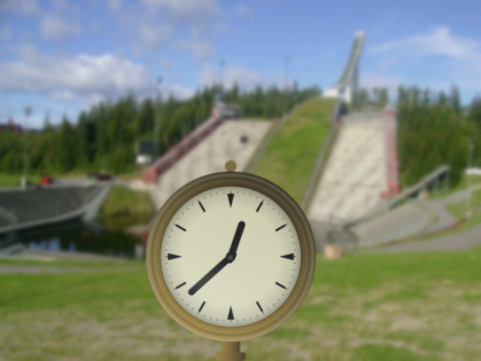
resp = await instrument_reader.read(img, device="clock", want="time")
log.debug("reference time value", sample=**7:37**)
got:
**12:38**
